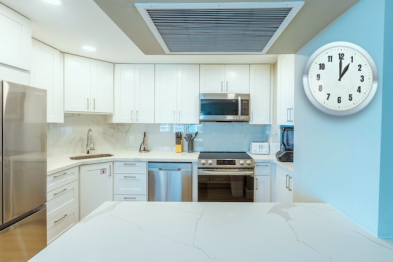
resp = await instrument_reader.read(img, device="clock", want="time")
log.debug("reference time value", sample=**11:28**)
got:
**1:00**
